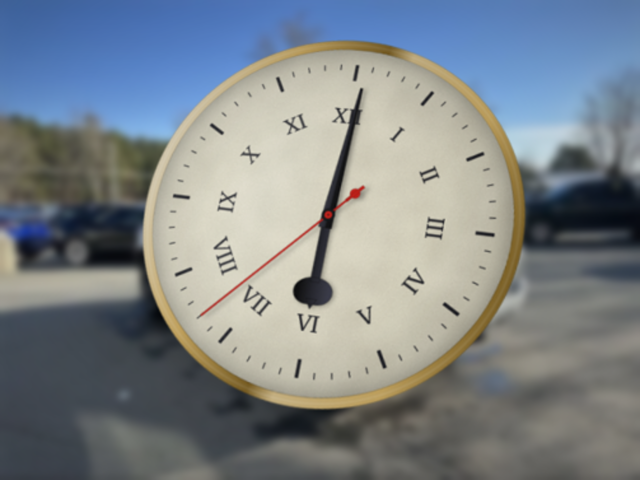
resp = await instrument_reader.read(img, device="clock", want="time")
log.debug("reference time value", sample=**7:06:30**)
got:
**6:00:37**
